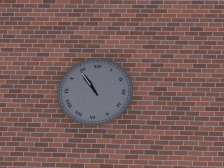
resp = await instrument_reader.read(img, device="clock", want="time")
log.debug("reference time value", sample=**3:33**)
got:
**10:54**
